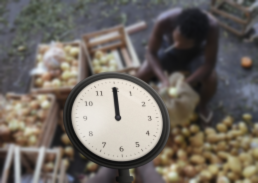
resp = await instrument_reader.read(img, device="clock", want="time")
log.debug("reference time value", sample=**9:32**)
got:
**12:00**
